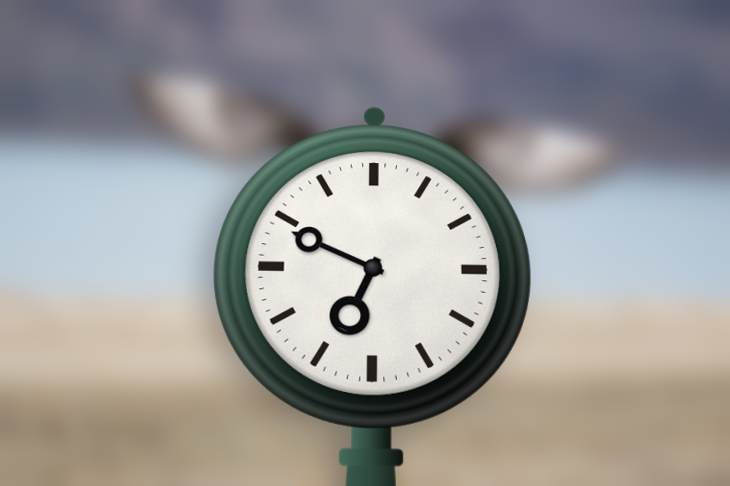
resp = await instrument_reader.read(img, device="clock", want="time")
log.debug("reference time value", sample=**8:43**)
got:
**6:49**
